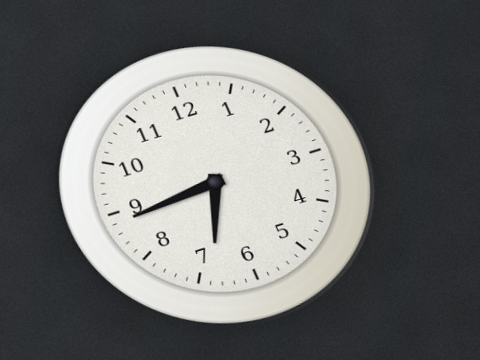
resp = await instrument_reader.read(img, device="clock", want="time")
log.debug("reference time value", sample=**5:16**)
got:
**6:44**
